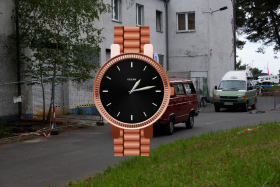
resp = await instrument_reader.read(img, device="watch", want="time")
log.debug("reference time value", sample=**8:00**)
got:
**1:13**
